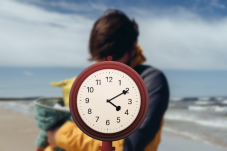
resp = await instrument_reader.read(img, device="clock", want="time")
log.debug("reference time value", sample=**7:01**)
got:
**4:10**
